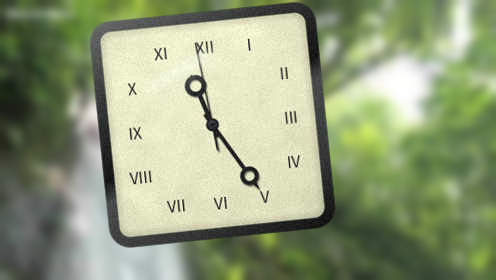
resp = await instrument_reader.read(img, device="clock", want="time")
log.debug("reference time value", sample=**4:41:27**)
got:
**11:24:59**
